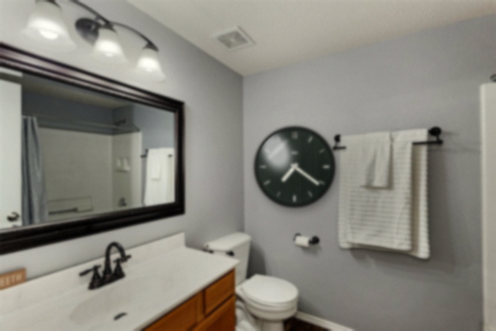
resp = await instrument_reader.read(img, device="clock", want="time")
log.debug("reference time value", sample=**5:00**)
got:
**7:21**
